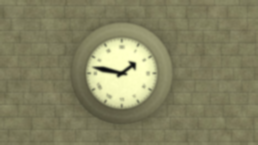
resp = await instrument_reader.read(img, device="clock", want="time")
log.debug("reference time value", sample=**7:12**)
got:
**1:47**
